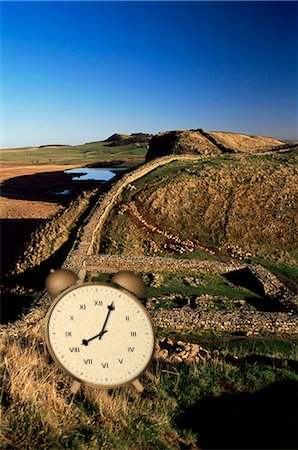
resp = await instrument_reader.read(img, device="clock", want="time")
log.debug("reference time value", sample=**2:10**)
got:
**8:04**
